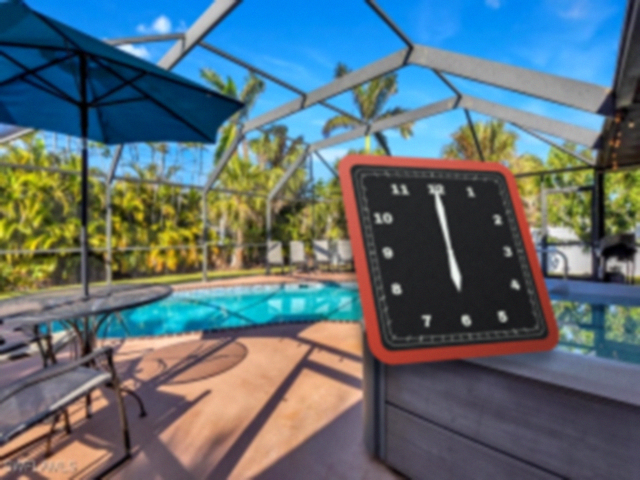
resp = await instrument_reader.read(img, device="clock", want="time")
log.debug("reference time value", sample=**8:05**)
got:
**6:00**
